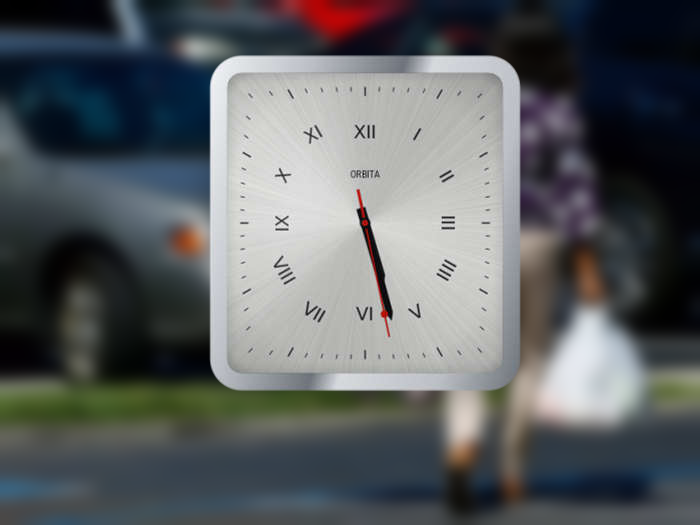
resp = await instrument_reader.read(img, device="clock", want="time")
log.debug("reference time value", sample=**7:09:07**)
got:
**5:27:28**
